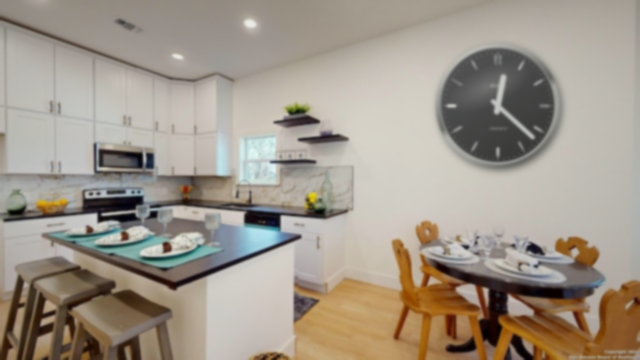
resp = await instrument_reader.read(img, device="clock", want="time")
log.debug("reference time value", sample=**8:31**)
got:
**12:22**
